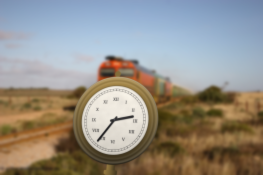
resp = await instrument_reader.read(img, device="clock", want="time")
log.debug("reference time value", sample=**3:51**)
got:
**2:36**
